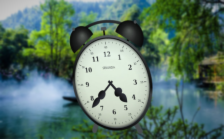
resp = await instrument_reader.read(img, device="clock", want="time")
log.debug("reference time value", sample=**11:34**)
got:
**4:38**
